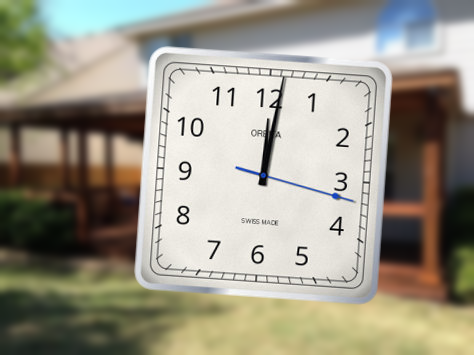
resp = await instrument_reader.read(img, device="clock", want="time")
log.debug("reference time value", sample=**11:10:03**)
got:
**12:01:17**
